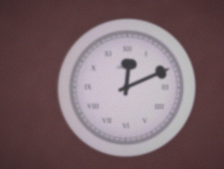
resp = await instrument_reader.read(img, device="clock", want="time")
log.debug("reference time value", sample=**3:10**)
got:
**12:11**
